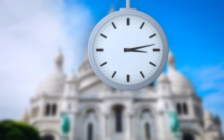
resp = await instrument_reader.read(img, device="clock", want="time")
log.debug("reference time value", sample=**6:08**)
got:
**3:13**
